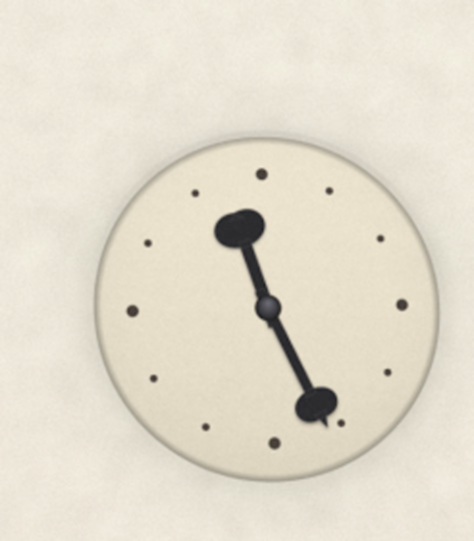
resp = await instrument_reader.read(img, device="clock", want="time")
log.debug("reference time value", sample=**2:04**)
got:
**11:26**
